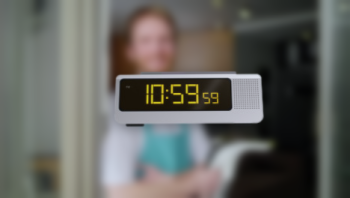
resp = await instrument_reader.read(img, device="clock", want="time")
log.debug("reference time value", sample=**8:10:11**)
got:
**10:59:59**
